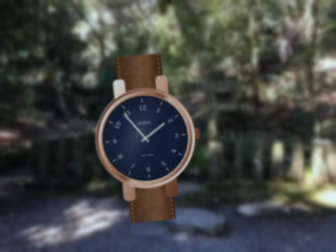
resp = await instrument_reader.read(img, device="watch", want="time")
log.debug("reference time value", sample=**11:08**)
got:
**1:54**
